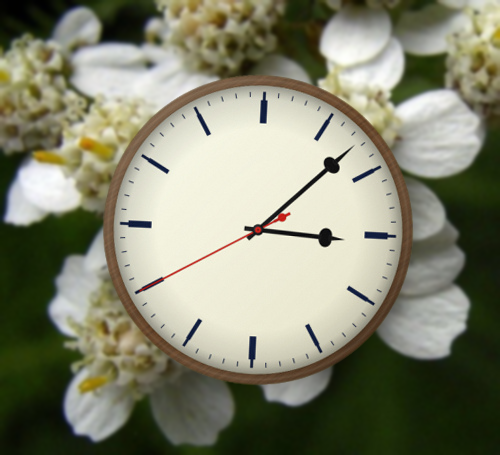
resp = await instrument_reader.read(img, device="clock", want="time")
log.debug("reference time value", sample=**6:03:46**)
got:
**3:07:40**
